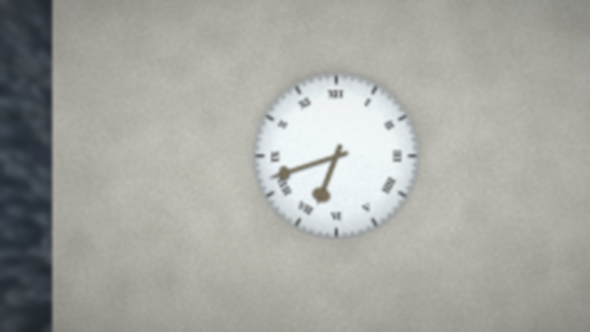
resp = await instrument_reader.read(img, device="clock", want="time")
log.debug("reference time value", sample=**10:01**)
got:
**6:42**
